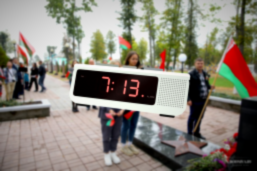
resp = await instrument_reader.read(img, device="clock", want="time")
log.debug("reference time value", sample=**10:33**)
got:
**7:13**
